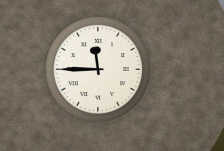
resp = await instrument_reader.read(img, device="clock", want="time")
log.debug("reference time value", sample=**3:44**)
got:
**11:45**
